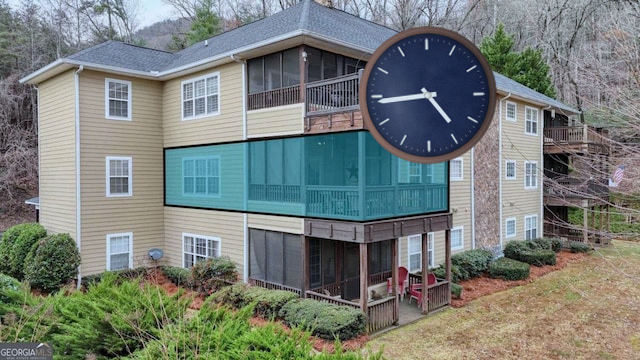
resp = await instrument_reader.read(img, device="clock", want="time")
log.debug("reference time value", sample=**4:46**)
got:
**4:44**
